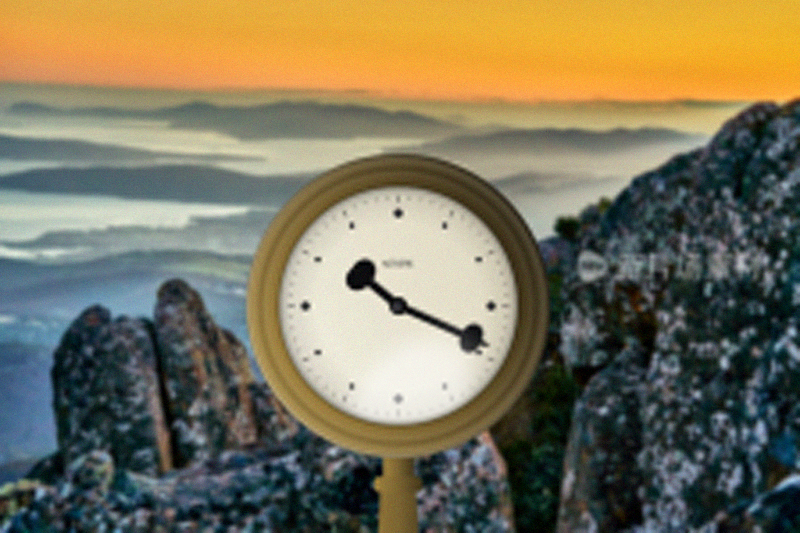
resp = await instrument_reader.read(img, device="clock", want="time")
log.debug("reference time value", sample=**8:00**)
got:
**10:19**
